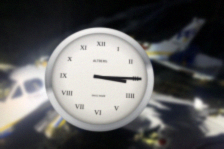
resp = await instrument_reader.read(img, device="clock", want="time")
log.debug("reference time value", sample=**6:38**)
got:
**3:15**
